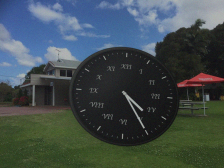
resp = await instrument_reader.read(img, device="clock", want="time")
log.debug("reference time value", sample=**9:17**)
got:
**4:25**
